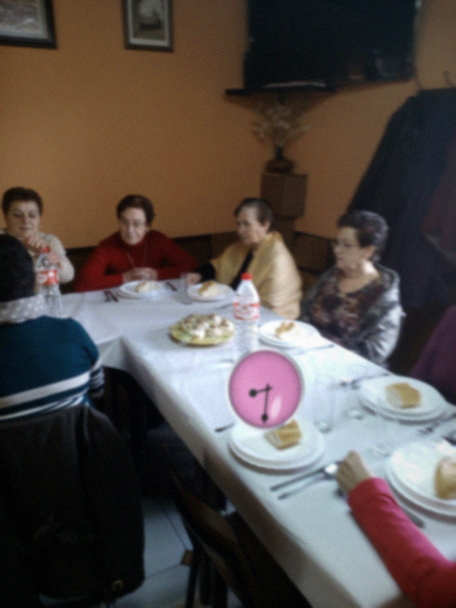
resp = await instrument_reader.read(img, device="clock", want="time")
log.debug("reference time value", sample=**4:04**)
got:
**8:31**
